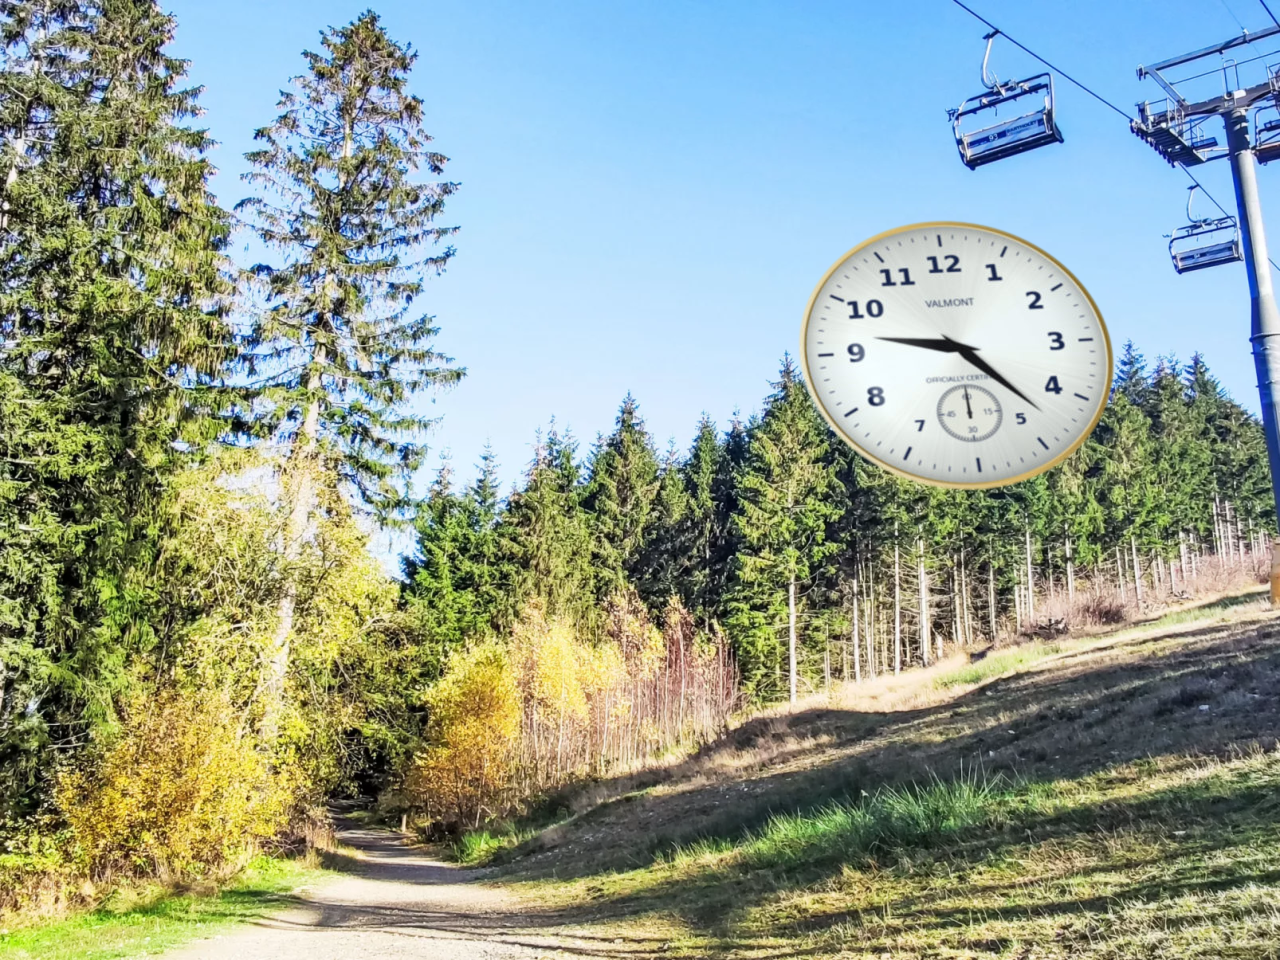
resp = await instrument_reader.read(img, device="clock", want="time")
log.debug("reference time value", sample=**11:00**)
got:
**9:23**
